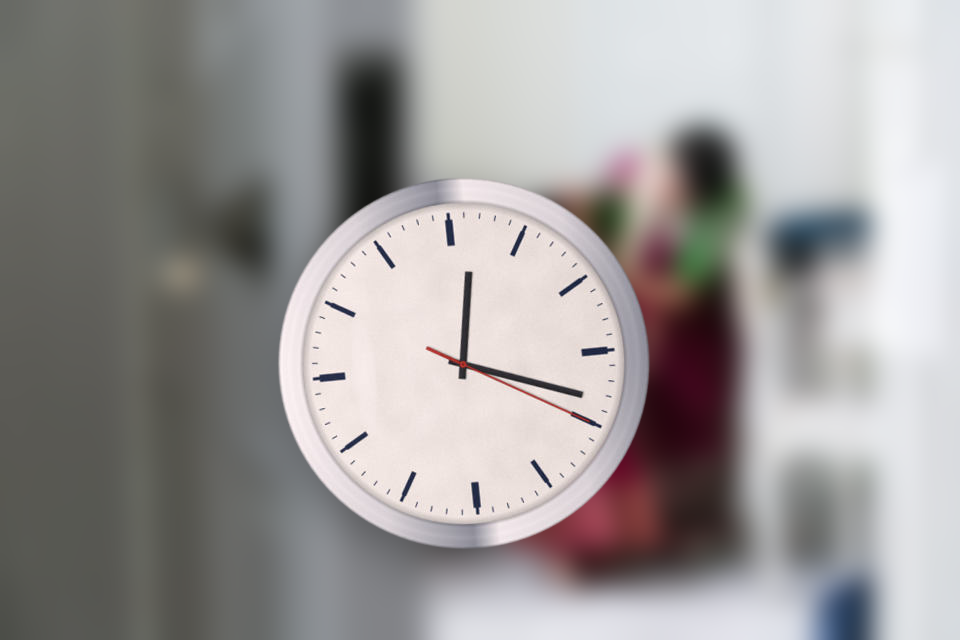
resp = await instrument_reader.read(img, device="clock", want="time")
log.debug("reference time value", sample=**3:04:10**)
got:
**12:18:20**
